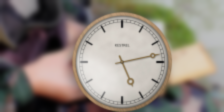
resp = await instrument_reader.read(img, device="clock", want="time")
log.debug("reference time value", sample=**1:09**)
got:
**5:13**
